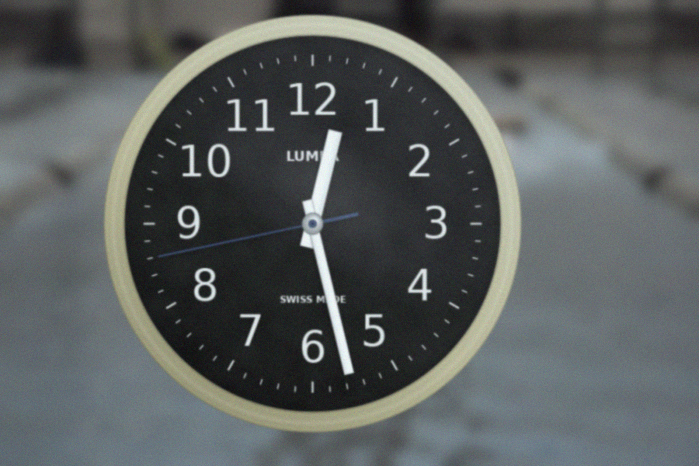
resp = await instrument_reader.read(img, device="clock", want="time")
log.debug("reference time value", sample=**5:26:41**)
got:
**12:27:43**
